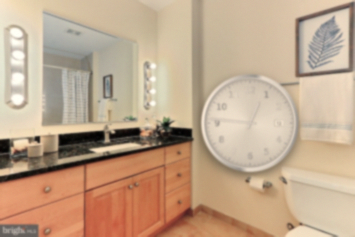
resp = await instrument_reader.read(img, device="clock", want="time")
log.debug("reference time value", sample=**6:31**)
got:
**12:46**
